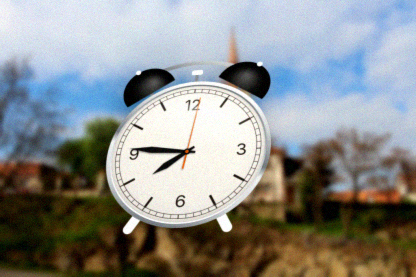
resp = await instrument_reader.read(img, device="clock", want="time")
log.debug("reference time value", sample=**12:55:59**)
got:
**7:46:01**
